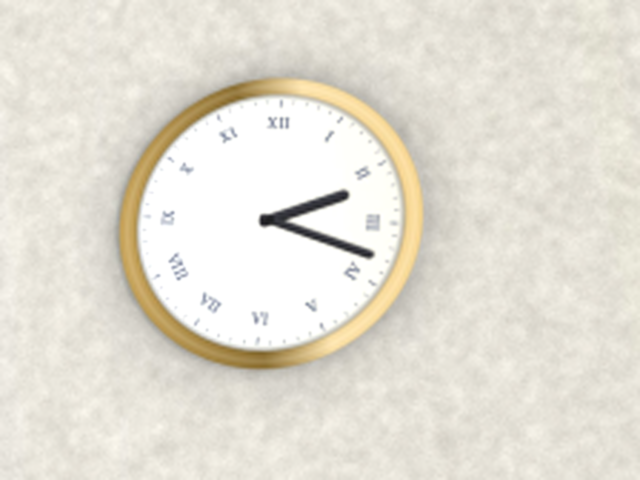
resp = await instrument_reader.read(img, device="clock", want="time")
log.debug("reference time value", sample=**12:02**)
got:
**2:18**
